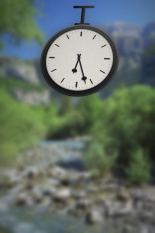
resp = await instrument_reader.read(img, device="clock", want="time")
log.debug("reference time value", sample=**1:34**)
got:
**6:27**
